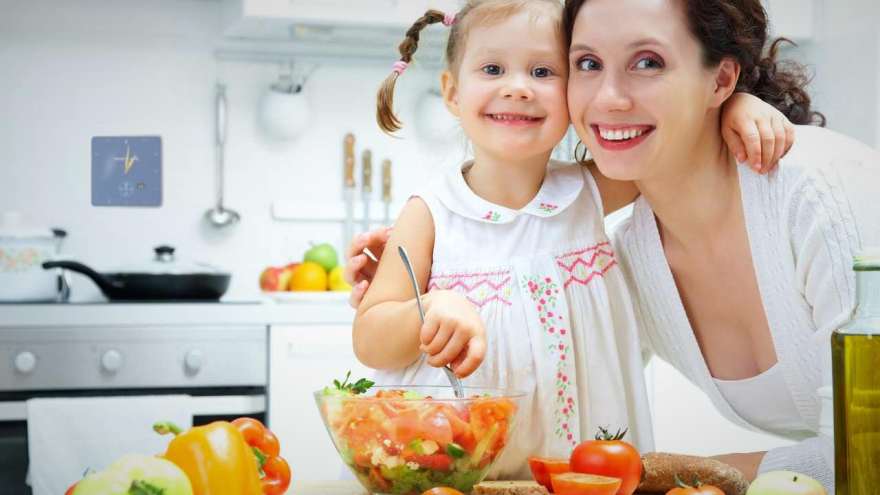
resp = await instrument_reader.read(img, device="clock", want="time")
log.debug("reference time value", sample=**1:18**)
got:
**1:01**
